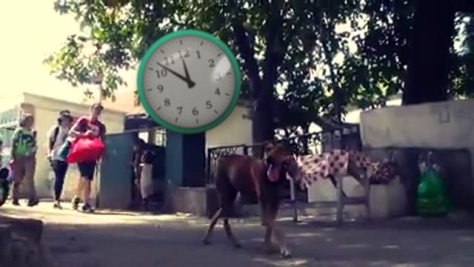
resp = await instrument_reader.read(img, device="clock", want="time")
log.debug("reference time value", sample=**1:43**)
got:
**11:52**
